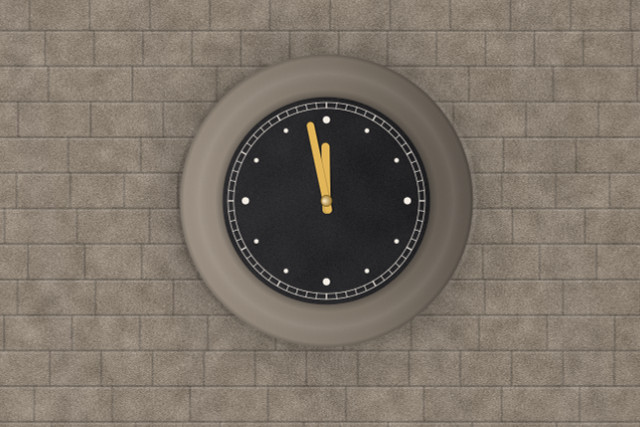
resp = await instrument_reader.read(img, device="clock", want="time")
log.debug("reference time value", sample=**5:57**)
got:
**11:58**
